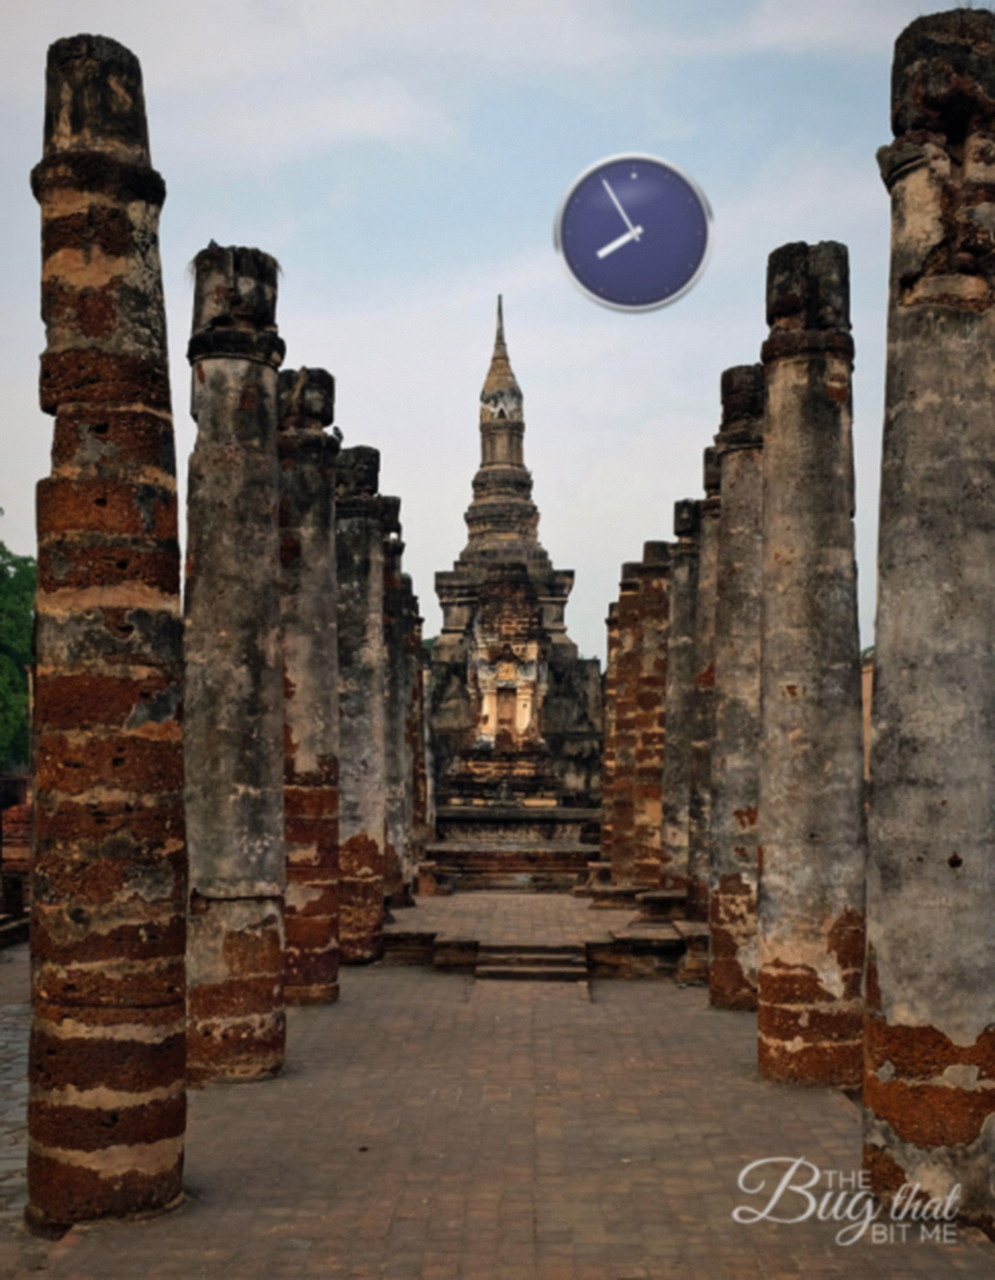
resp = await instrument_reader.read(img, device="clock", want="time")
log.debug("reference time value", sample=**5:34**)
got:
**7:55**
